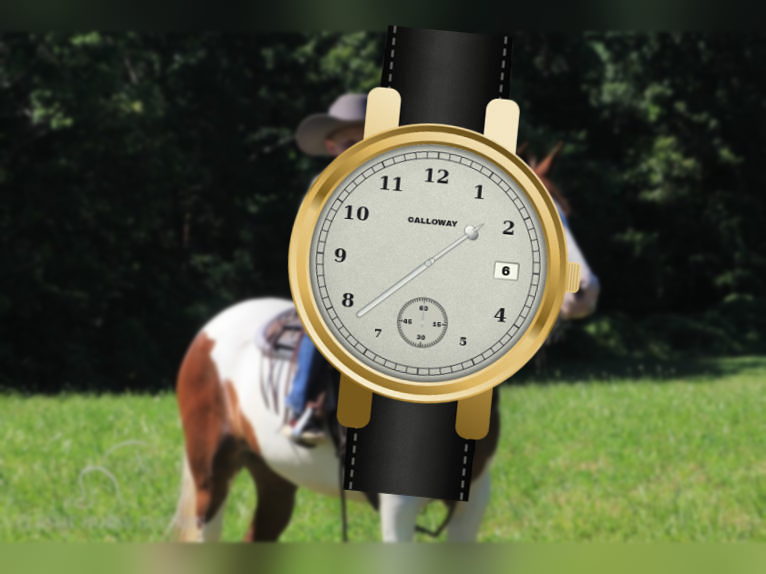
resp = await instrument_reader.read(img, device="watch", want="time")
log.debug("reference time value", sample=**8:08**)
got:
**1:38**
